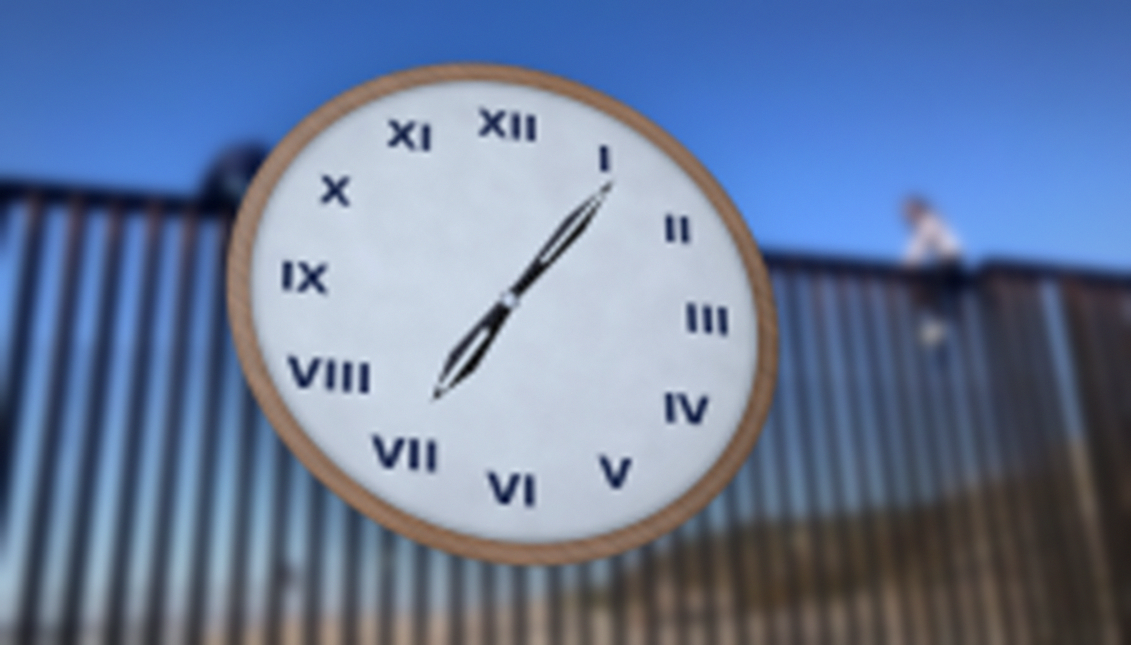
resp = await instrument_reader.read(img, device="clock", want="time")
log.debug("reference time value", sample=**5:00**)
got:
**7:06**
